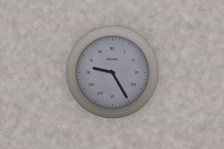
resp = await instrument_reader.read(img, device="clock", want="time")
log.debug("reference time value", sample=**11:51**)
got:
**9:25**
